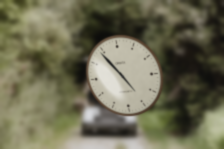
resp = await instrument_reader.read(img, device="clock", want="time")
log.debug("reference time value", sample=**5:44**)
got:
**4:54**
